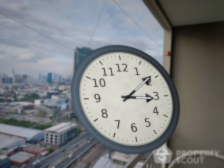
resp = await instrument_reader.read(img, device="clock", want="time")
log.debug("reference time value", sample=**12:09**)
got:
**3:09**
